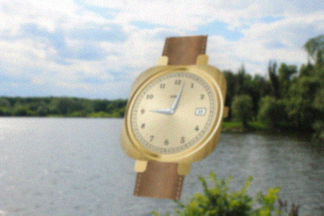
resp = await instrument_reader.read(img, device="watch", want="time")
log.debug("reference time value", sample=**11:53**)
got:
**9:02**
